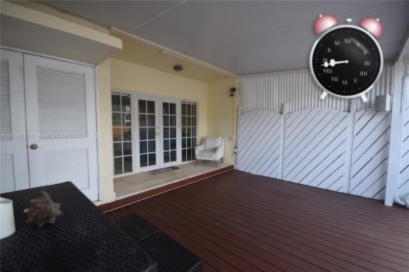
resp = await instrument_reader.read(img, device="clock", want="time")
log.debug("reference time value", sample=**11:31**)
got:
**8:43**
